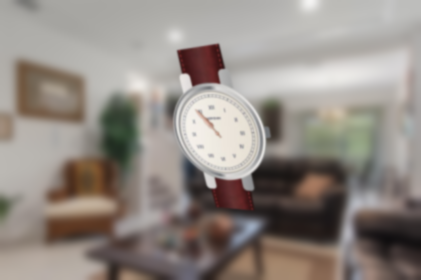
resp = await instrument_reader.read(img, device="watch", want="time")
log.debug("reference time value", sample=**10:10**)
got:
**10:54**
